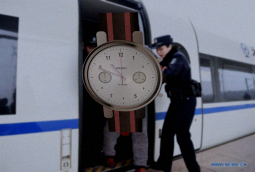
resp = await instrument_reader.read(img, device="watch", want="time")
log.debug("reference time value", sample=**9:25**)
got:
**10:49**
